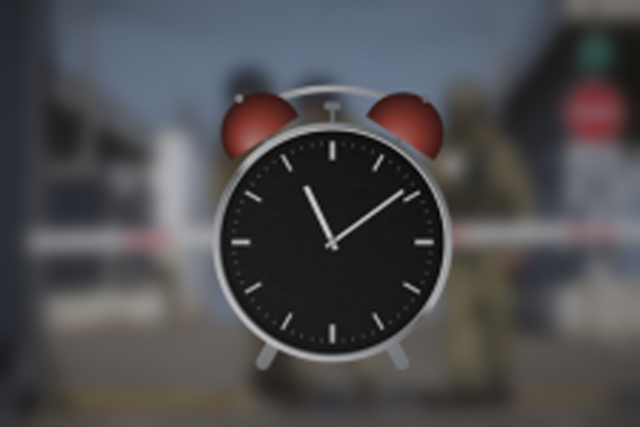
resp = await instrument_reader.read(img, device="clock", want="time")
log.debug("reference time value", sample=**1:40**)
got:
**11:09**
